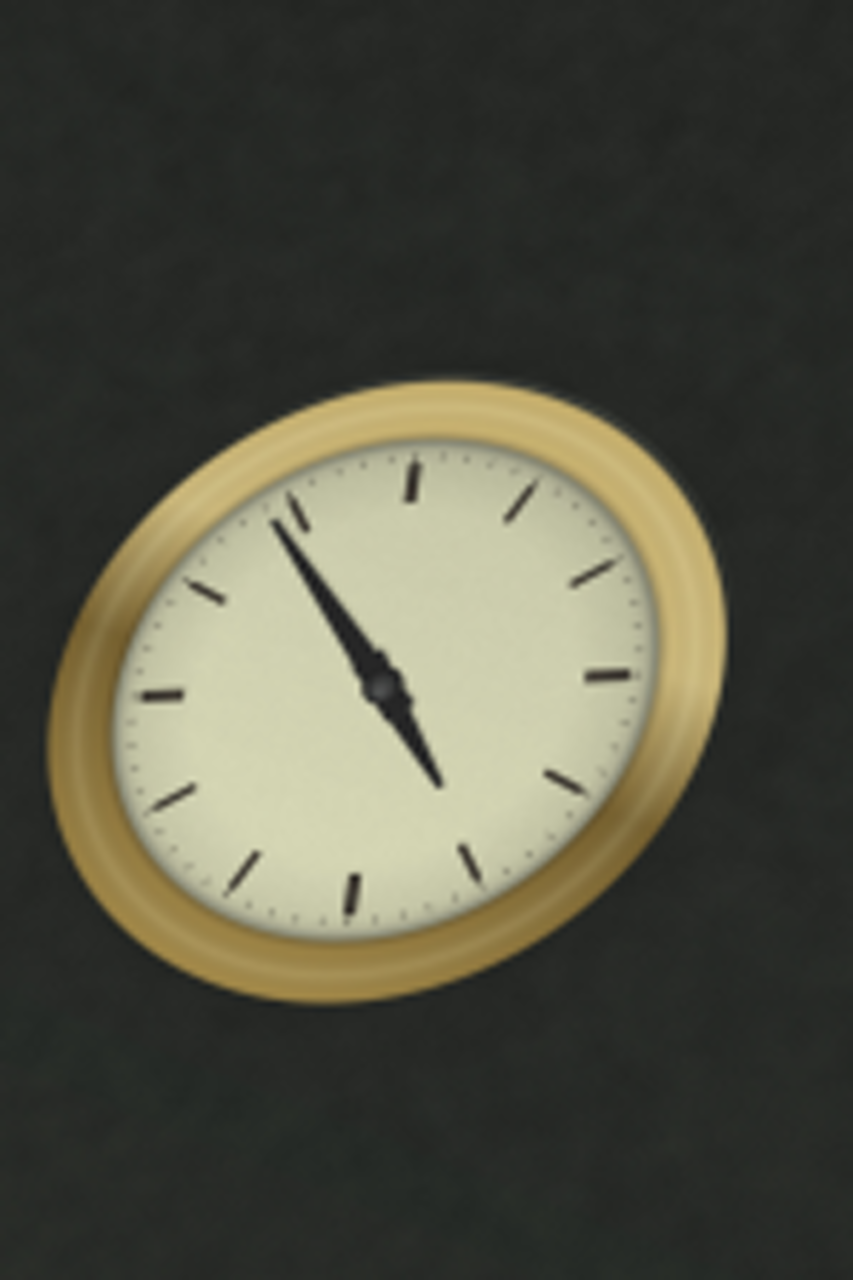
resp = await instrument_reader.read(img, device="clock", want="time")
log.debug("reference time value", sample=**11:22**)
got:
**4:54**
